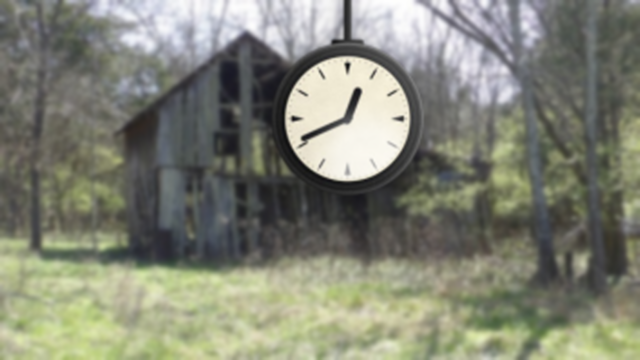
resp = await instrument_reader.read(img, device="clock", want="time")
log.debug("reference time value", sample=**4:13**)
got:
**12:41**
